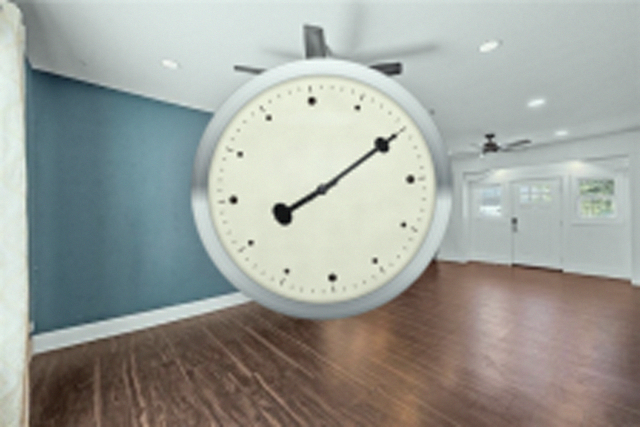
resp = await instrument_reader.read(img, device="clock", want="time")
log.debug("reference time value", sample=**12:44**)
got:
**8:10**
